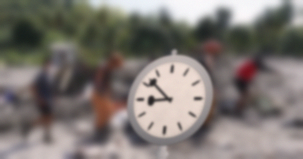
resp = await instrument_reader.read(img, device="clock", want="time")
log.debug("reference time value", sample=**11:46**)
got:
**8:52**
